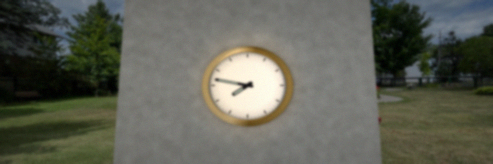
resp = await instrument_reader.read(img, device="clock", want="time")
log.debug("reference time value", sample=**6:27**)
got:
**7:47**
